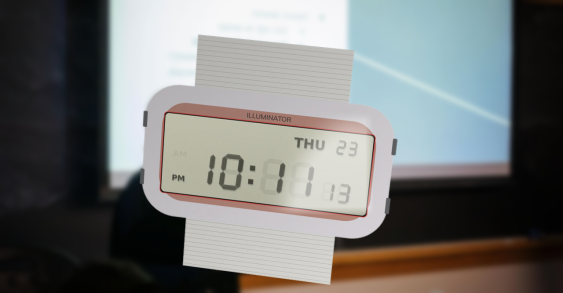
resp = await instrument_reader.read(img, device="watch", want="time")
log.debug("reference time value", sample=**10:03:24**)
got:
**10:11:13**
